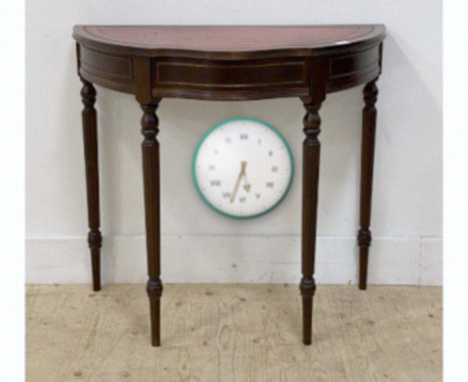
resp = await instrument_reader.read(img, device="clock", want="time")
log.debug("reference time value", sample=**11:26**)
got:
**5:33**
